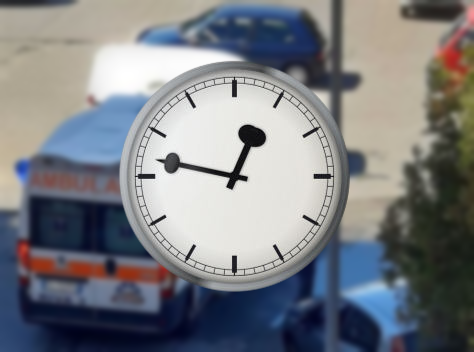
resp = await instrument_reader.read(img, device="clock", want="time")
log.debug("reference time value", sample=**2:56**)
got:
**12:47**
